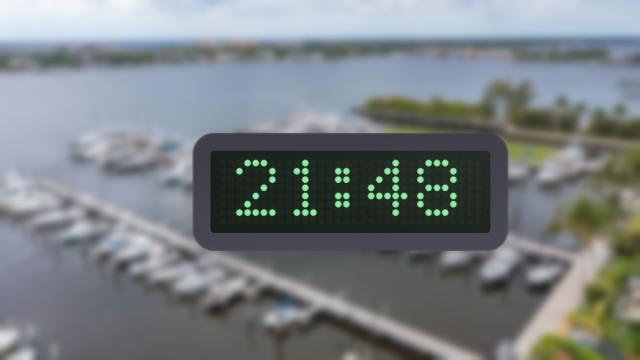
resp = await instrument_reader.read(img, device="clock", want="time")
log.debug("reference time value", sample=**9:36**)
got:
**21:48**
